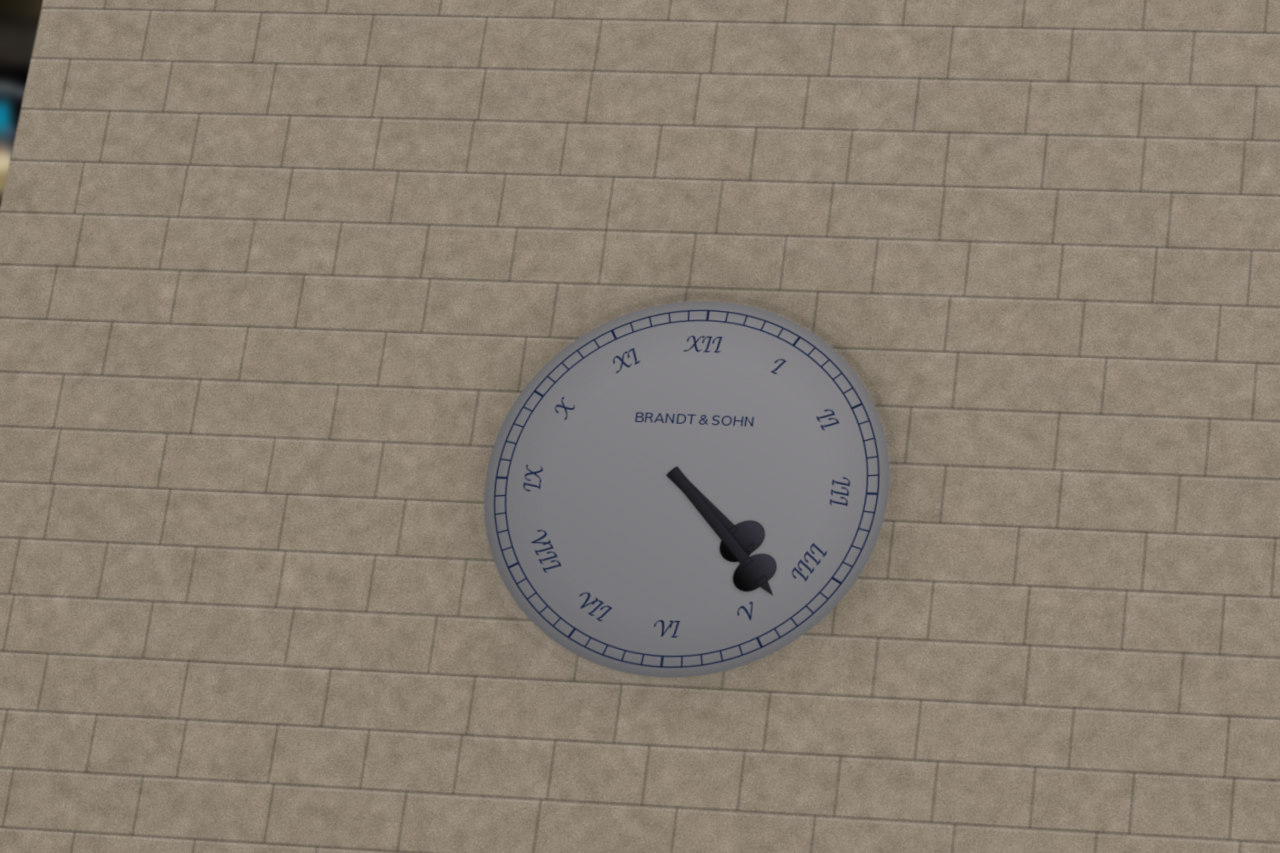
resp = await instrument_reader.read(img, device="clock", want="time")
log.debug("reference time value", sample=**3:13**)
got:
**4:23**
